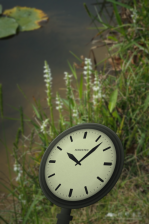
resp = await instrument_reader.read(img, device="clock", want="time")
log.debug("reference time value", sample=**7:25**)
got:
**10:07**
